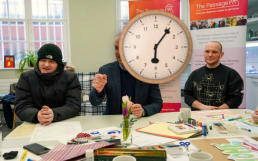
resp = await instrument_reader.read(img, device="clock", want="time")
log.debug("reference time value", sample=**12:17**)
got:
**6:06**
